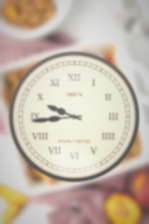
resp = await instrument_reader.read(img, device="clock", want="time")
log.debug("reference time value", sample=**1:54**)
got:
**9:44**
